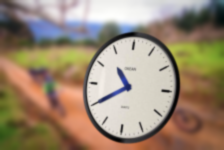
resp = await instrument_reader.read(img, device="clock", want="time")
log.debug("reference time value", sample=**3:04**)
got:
**10:40**
